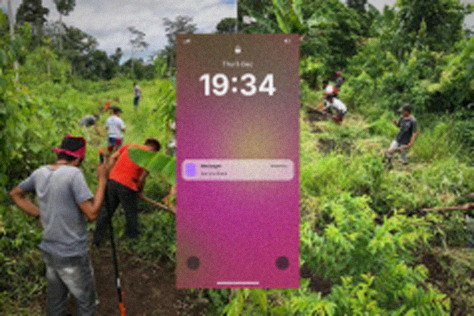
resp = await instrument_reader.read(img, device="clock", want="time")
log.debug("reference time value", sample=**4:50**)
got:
**19:34**
